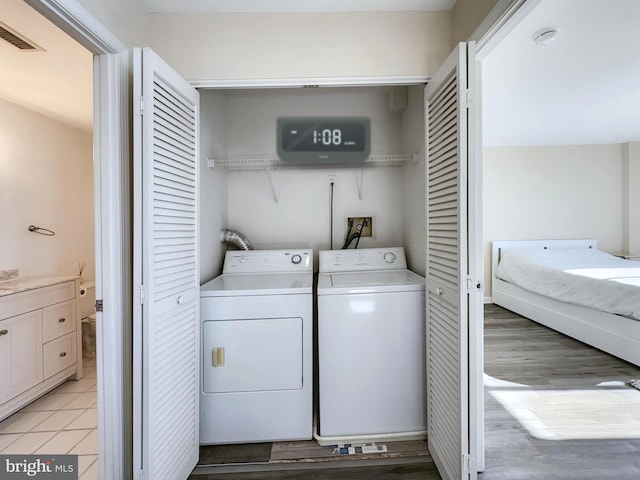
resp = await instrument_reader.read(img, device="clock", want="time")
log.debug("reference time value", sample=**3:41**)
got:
**1:08**
